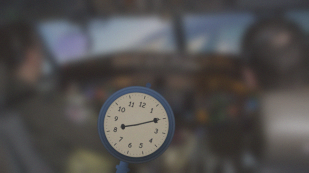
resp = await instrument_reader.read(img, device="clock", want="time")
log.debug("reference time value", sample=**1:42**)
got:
**8:10**
